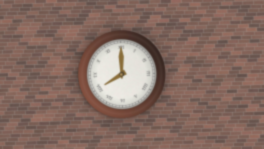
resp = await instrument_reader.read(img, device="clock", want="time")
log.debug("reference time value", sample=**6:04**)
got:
**8:00**
